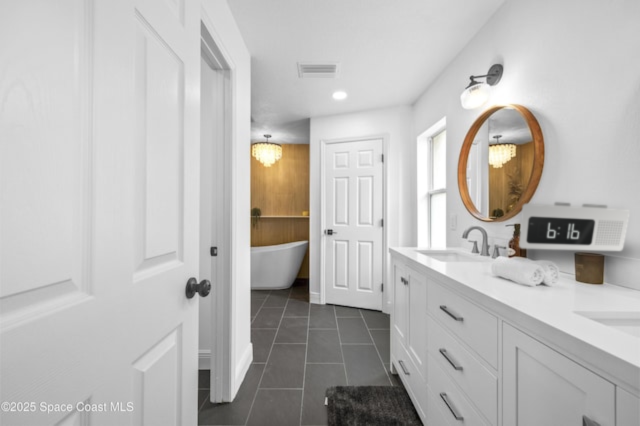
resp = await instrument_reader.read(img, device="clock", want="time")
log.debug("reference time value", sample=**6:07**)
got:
**6:16**
